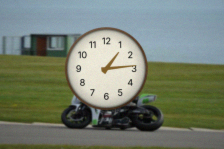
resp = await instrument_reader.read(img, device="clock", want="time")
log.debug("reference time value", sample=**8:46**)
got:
**1:14**
